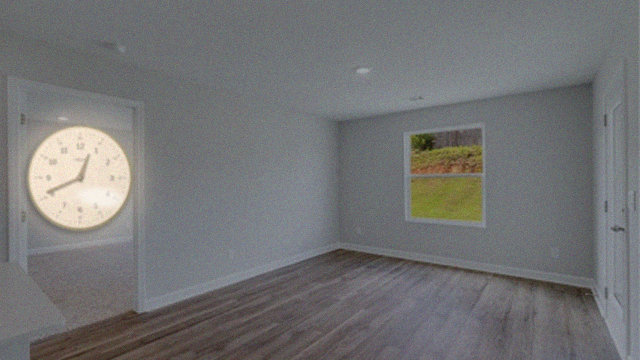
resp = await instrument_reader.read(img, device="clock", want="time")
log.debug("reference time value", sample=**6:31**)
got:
**12:41**
